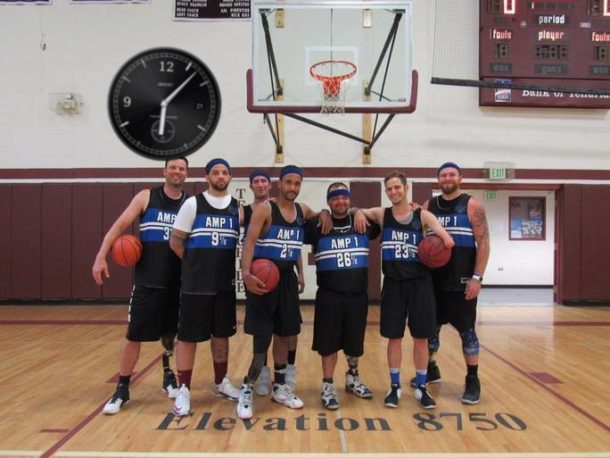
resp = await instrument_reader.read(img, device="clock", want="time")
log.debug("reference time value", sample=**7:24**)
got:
**6:07**
